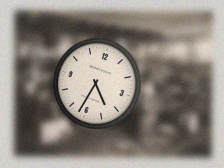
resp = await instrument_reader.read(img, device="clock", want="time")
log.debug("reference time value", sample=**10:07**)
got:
**4:32**
